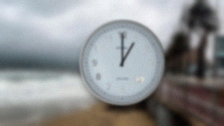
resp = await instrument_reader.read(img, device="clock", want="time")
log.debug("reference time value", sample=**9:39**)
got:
**1:00**
